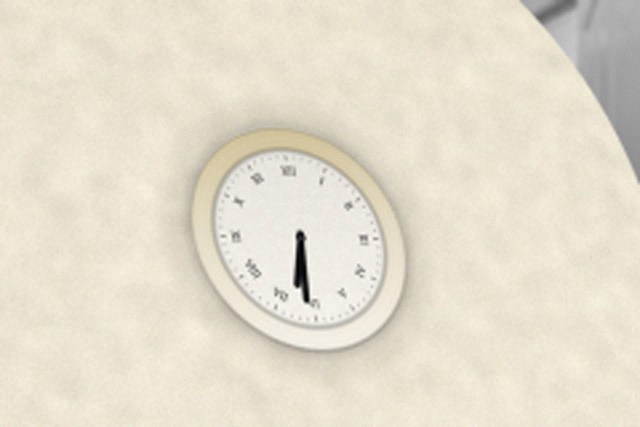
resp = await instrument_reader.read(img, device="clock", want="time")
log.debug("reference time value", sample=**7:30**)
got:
**6:31**
